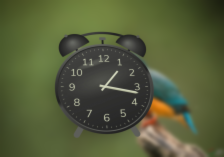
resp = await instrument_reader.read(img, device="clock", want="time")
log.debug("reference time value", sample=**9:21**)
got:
**1:17**
